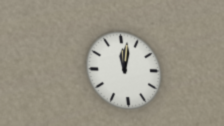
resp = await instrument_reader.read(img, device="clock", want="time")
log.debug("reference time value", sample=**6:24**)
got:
**12:02**
